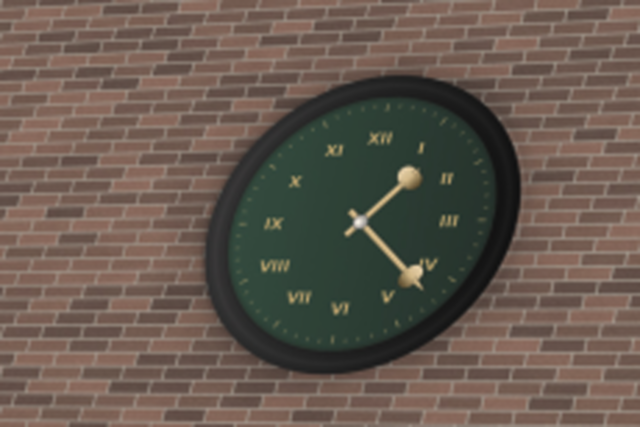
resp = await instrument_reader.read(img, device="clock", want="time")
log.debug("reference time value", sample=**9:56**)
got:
**1:22**
